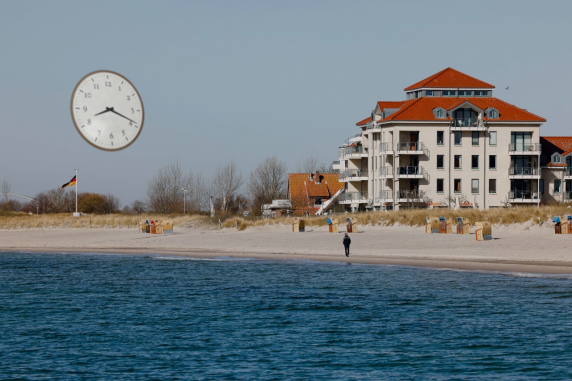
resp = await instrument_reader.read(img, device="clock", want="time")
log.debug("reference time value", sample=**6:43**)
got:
**8:19**
